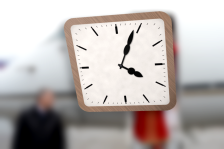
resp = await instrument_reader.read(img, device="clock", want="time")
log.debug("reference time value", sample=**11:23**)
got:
**4:04**
